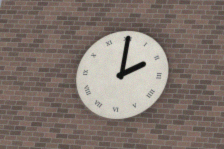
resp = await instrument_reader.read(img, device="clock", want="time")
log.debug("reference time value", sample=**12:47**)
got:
**2:00**
